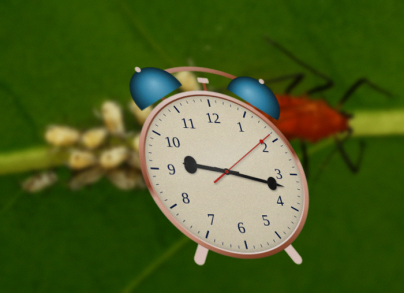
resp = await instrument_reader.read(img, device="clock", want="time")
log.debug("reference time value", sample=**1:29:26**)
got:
**9:17:09**
